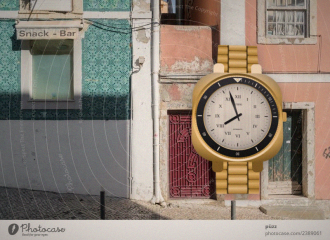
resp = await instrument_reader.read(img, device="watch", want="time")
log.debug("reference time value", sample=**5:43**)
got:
**7:57**
